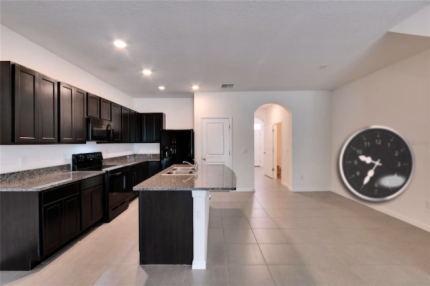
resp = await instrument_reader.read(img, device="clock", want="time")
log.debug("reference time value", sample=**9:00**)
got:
**9:35**
